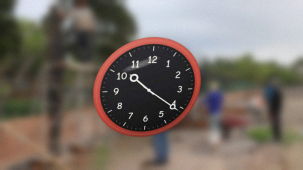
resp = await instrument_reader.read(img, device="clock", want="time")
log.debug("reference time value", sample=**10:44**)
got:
**10:21**
